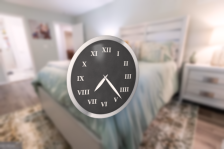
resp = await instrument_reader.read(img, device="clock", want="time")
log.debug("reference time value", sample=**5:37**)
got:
**7:23**
